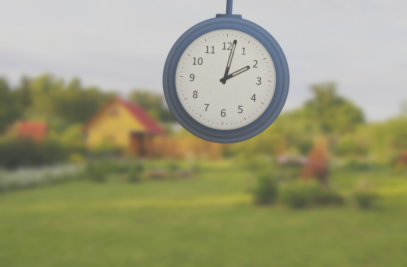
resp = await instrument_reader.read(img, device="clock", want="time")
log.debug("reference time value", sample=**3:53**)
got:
**2:02**
